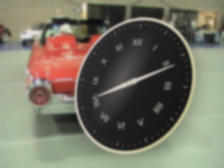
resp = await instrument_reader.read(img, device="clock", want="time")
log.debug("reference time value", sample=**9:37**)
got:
**8:11**
